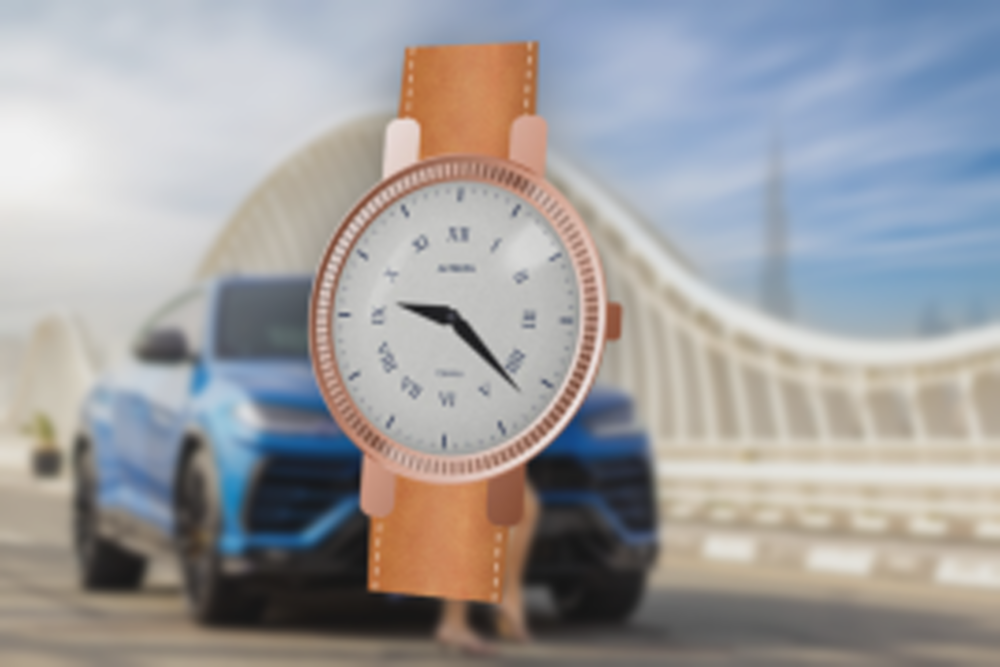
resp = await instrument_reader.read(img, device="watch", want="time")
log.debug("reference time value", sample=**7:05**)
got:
**9:22**
